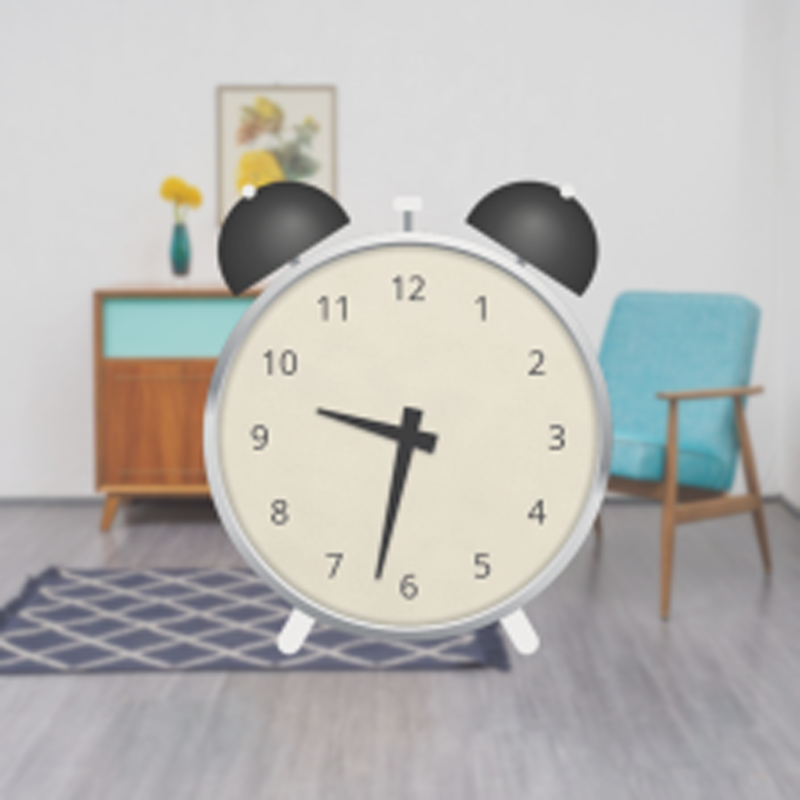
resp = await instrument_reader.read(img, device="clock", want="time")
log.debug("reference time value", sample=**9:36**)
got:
**9:32**
